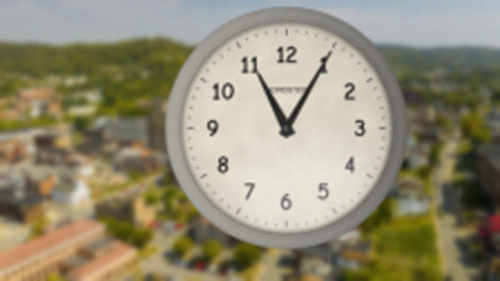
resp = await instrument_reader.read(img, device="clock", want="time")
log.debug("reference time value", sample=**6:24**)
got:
**11:05**
